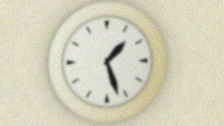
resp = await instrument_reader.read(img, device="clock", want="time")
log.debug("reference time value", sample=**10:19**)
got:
**1:27**
